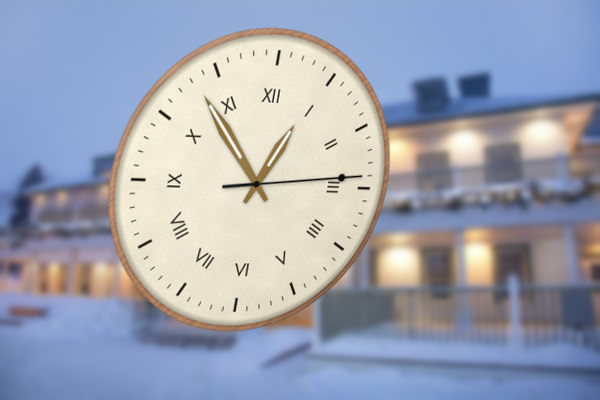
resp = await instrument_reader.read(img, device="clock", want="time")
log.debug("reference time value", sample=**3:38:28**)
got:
**12:53:14**
